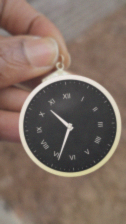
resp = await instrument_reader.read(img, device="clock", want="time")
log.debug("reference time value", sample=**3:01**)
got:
**10:34**
